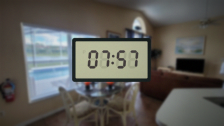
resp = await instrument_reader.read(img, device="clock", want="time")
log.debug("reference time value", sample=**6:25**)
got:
**7:57**
